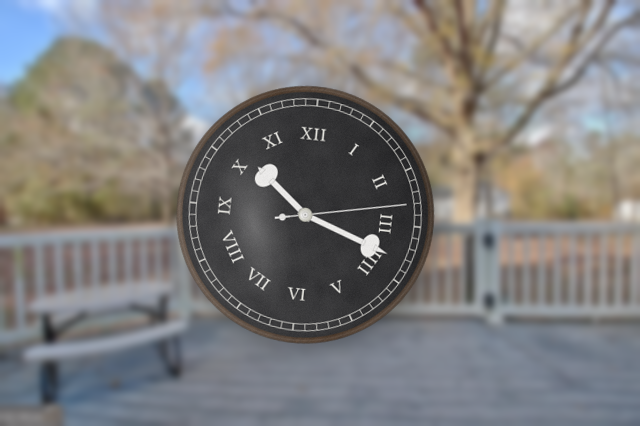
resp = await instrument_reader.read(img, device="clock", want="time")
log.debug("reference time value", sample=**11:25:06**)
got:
**10:18:13**
